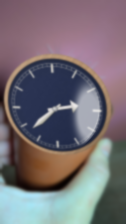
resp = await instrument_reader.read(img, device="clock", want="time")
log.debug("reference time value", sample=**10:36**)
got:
**2:38**
